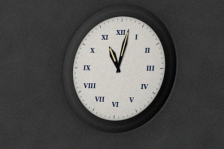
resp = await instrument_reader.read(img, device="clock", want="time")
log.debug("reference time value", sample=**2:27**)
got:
**11:02**
